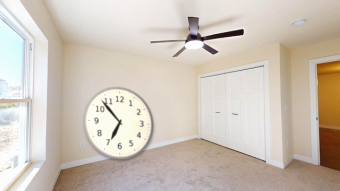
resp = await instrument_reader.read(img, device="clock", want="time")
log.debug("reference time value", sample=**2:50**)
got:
**6:53**
